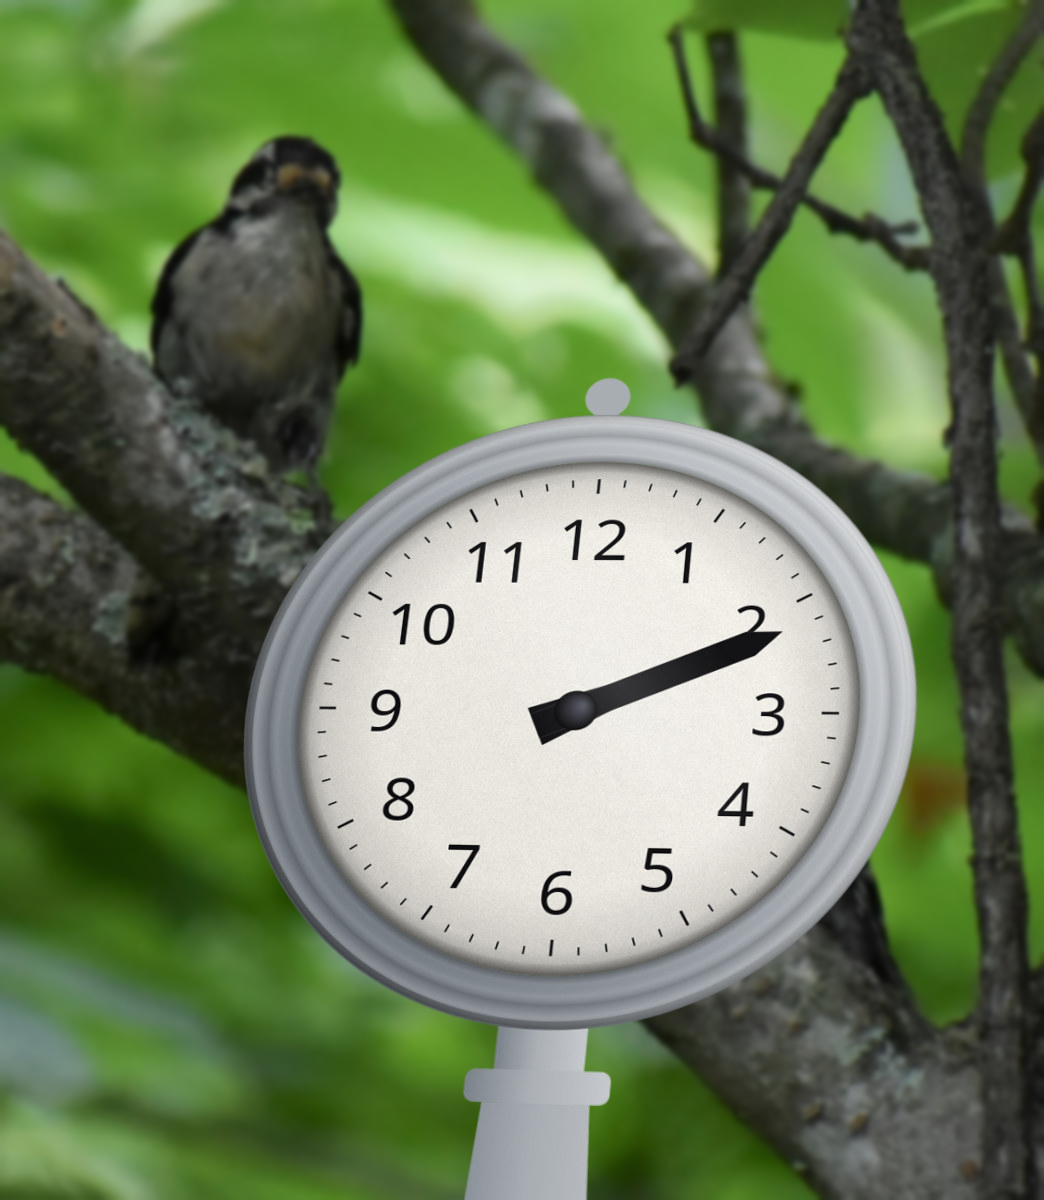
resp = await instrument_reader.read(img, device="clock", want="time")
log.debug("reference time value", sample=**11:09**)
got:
**2:11**
